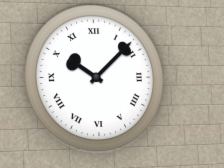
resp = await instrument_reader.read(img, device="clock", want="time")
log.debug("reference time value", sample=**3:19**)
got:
**10:08**
